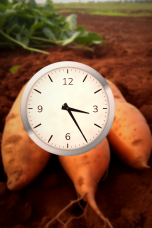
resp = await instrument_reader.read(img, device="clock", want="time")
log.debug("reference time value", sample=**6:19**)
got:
**3:25**
